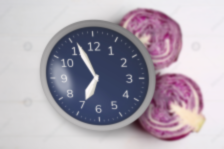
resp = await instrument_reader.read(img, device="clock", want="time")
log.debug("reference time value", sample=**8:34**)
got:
**6:56**
